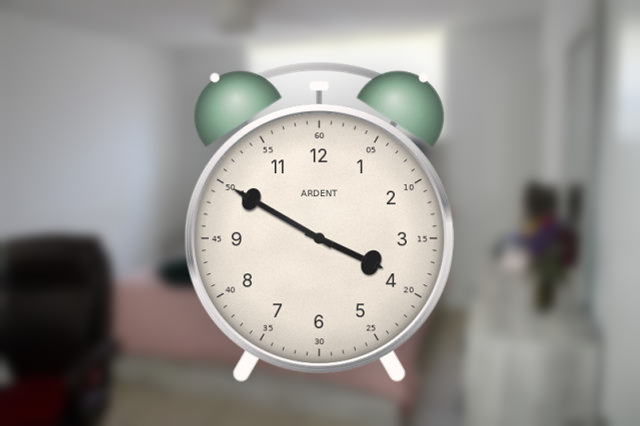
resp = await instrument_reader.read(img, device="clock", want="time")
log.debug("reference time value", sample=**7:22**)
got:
**3:50**
